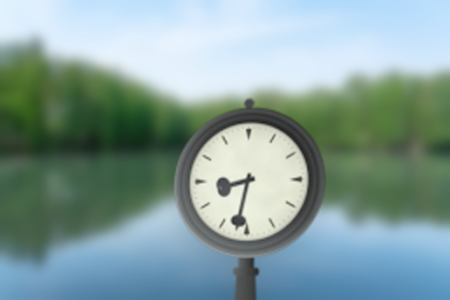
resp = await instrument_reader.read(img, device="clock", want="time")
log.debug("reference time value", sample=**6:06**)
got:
**8:32**
